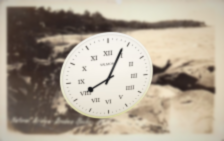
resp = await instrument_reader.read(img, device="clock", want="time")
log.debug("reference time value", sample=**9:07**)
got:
**8:04**
